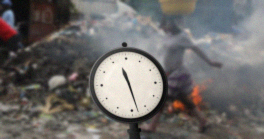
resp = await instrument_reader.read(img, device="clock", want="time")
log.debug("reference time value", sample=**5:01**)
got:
**11:28**
